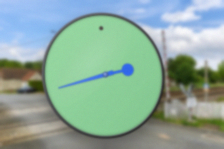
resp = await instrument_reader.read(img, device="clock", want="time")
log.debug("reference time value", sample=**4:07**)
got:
**2:43**
